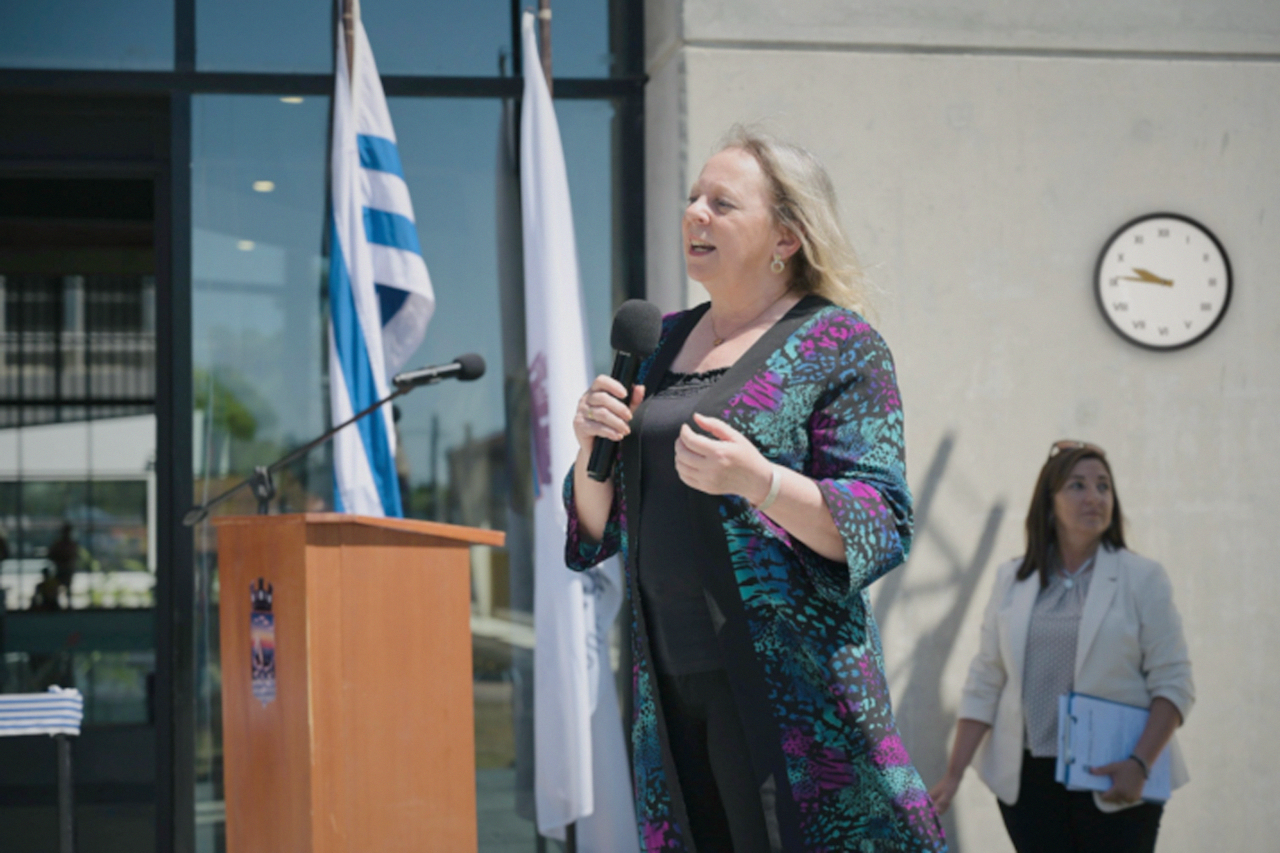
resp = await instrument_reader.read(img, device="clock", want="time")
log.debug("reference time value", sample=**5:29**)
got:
**9:46**
